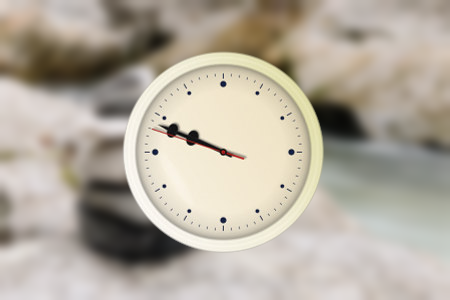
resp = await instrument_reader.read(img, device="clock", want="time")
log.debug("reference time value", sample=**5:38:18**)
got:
**9:48:48**
